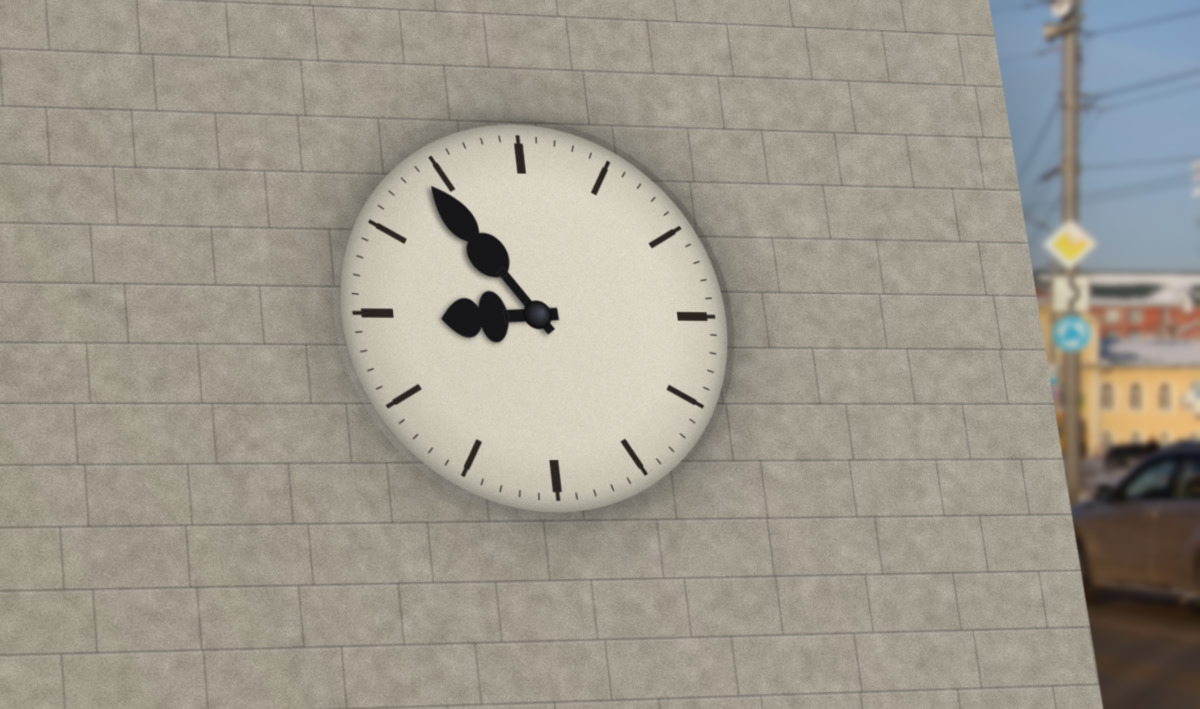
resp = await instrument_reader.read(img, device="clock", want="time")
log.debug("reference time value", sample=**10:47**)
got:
**8:54**
